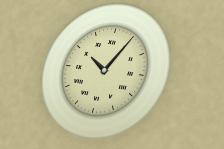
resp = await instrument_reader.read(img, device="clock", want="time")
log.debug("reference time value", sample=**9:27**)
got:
**10:05**
